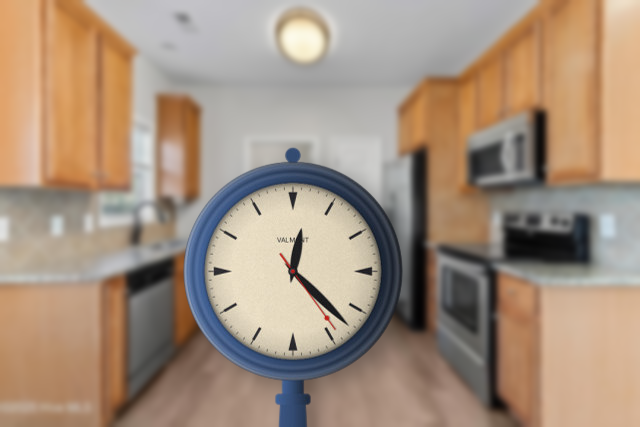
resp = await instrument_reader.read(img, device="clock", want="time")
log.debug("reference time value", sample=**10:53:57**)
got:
**12:22:24**
